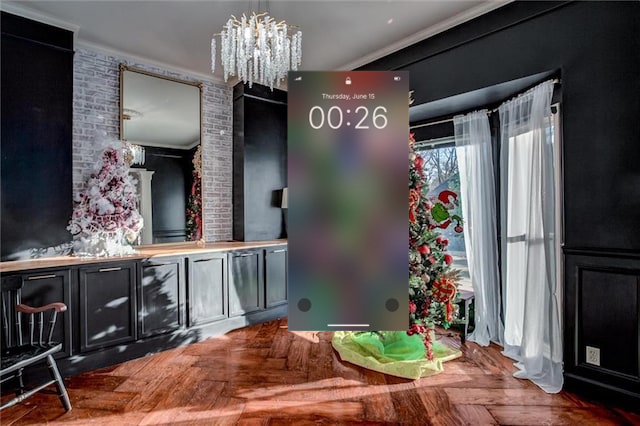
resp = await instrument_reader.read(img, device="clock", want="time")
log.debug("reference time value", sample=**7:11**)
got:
**0:26**
